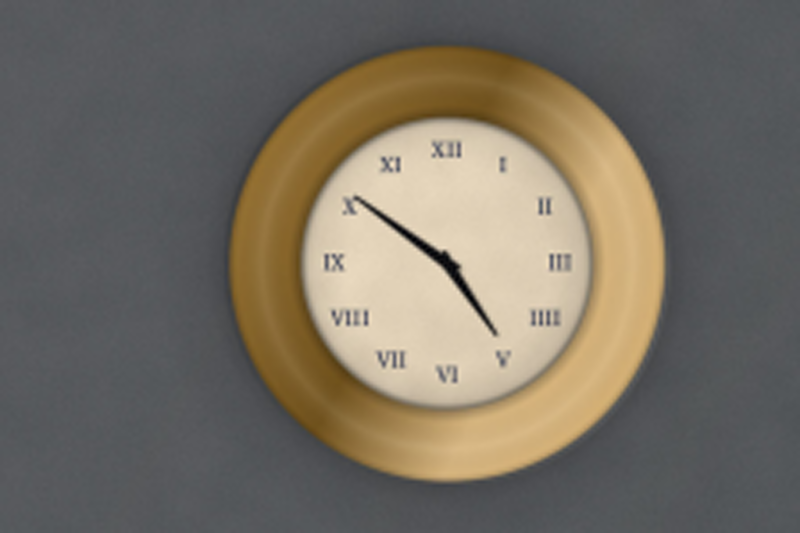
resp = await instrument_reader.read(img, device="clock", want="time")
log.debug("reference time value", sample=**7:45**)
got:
**4:51**
